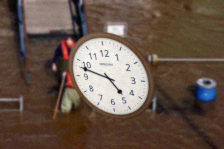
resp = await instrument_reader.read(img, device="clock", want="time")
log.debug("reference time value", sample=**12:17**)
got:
**4:48**
